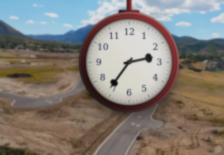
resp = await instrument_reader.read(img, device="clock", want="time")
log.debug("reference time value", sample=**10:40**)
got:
**2:36**
